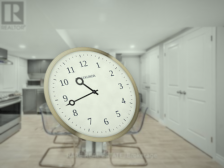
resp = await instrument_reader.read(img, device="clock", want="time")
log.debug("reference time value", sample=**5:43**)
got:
**10:43**
